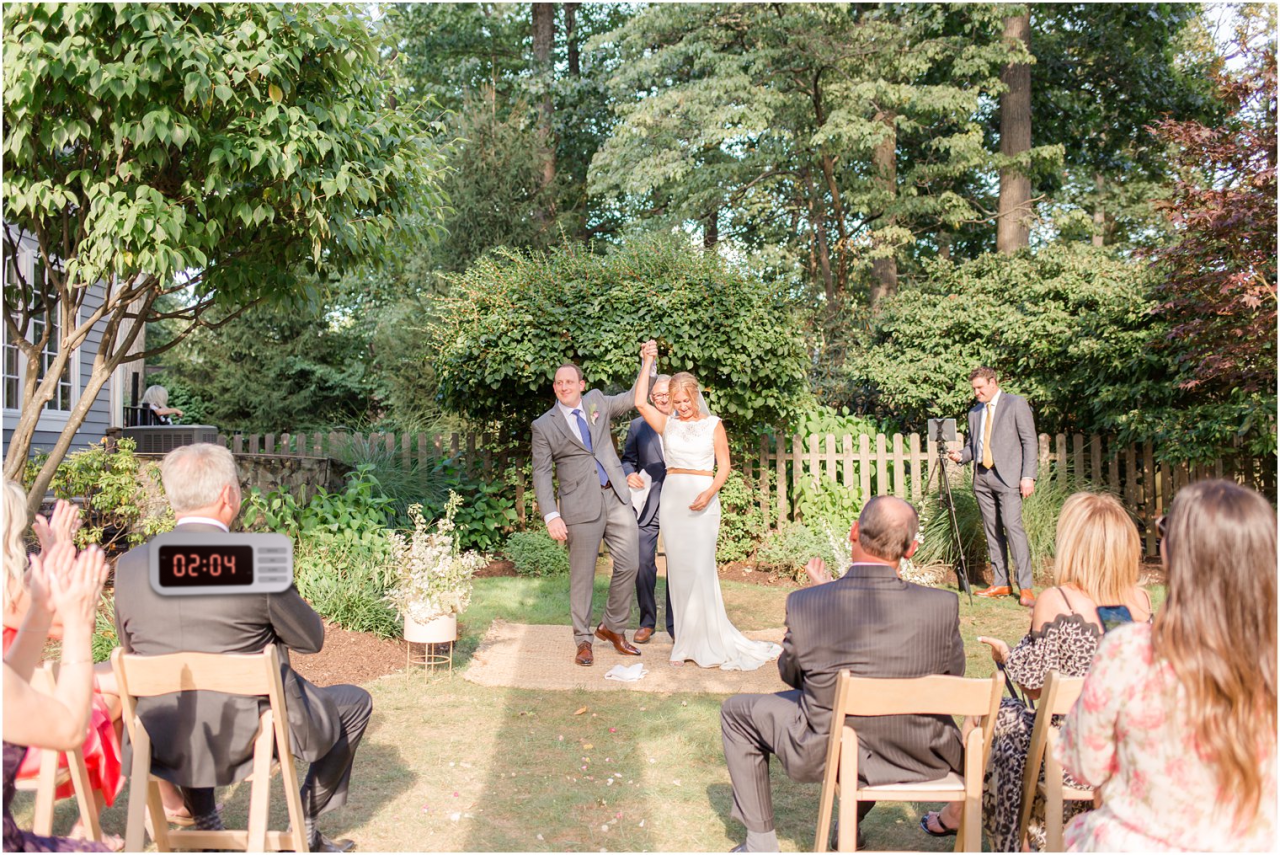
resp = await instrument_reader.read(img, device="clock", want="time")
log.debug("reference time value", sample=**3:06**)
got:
**2:04**
